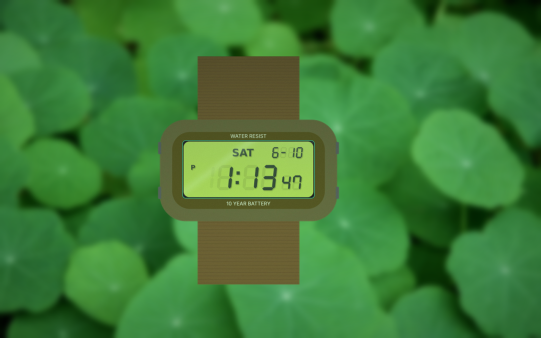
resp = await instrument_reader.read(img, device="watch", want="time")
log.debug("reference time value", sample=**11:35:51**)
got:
**1:13:47**
